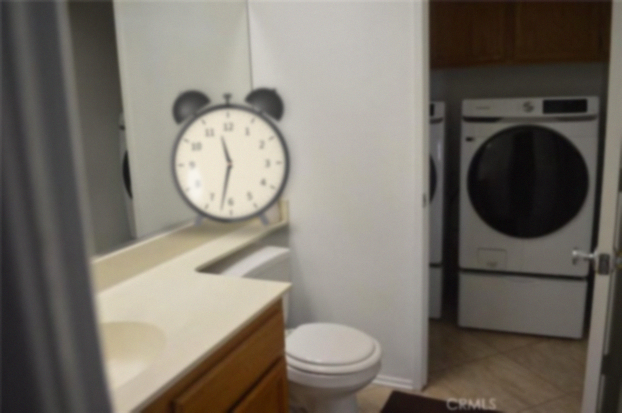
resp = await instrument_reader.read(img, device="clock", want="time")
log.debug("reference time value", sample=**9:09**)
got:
**11:32**
